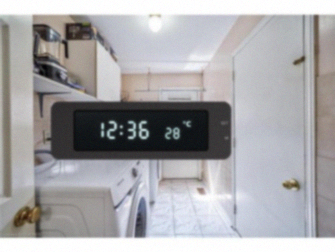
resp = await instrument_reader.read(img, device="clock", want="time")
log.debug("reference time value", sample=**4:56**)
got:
**12:36**
